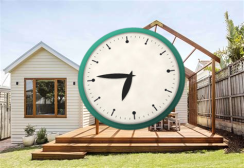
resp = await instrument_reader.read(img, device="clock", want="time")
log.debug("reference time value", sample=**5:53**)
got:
**6:46**
